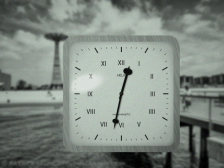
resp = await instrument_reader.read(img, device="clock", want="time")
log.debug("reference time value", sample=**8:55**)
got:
**12:32**
